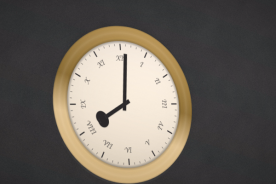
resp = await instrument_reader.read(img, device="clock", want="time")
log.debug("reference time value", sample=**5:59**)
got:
**8:01**
